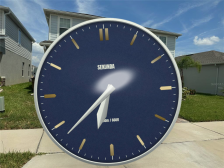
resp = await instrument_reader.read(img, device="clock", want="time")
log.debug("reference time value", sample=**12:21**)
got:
**6:38**
